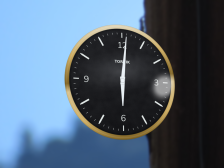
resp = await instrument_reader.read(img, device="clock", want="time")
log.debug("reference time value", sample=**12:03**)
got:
**6:01**
